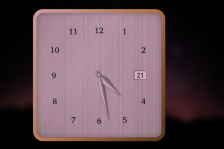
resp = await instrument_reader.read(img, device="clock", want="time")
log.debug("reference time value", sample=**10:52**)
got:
**4:28**
